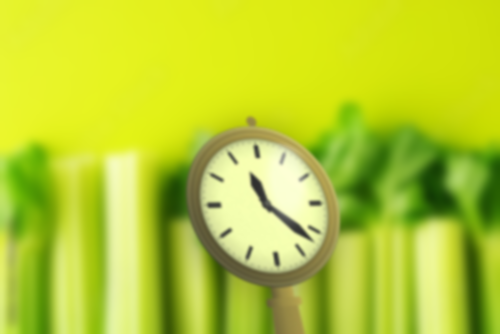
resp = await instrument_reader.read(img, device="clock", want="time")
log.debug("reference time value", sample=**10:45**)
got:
**11:22**
